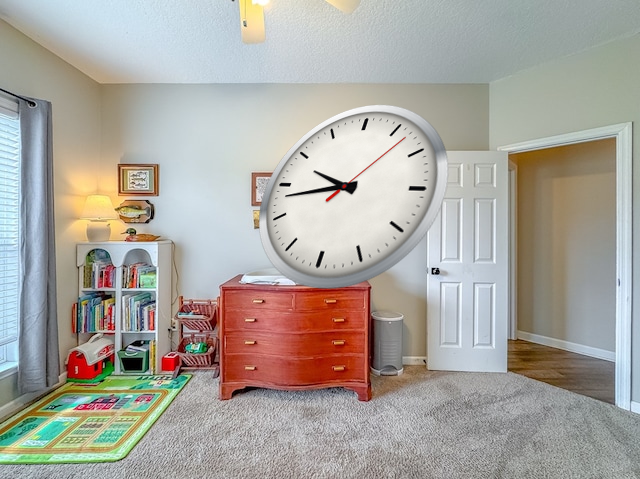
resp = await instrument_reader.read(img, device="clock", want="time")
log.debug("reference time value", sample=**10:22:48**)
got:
**9:43:07**
